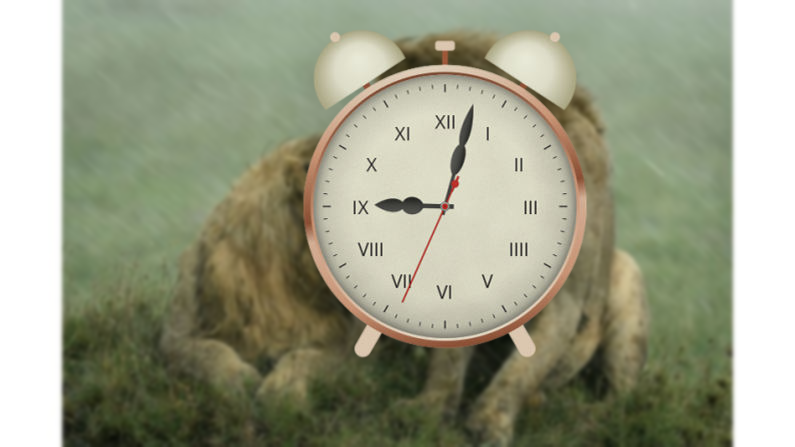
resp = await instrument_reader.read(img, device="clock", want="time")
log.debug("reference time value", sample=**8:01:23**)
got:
**9:02:34**
